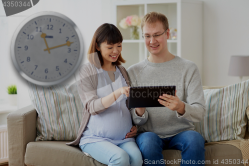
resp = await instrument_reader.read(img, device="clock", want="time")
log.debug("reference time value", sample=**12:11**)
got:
**11:12**
